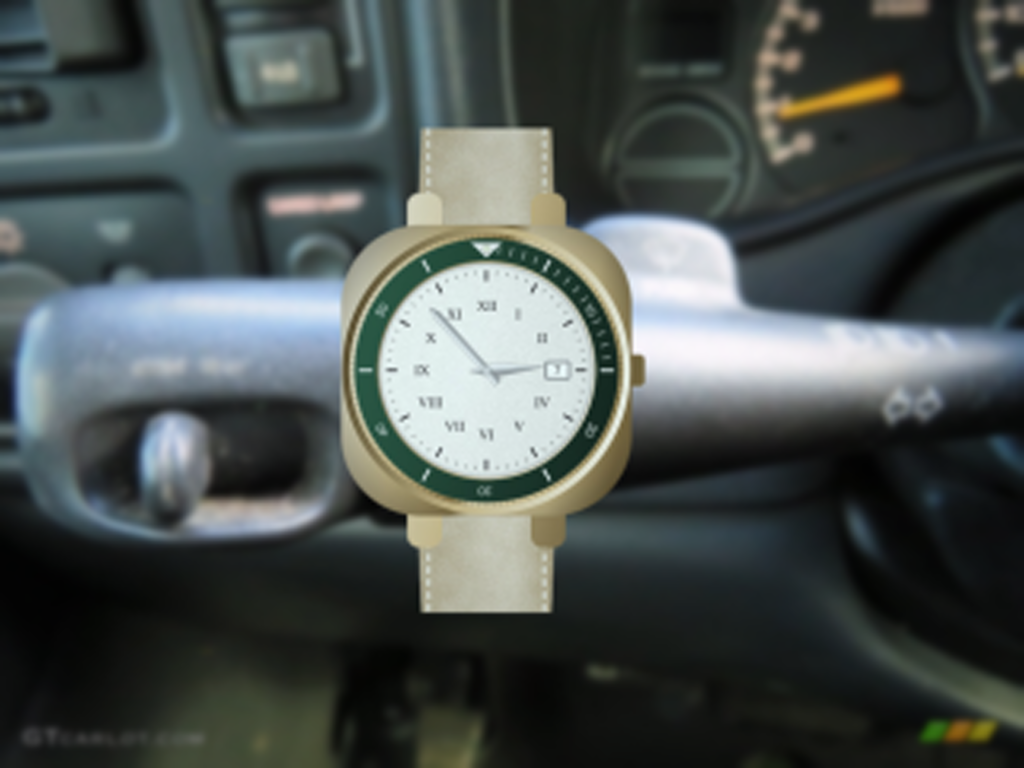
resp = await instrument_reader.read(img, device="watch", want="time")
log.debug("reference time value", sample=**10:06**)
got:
**2:53**
